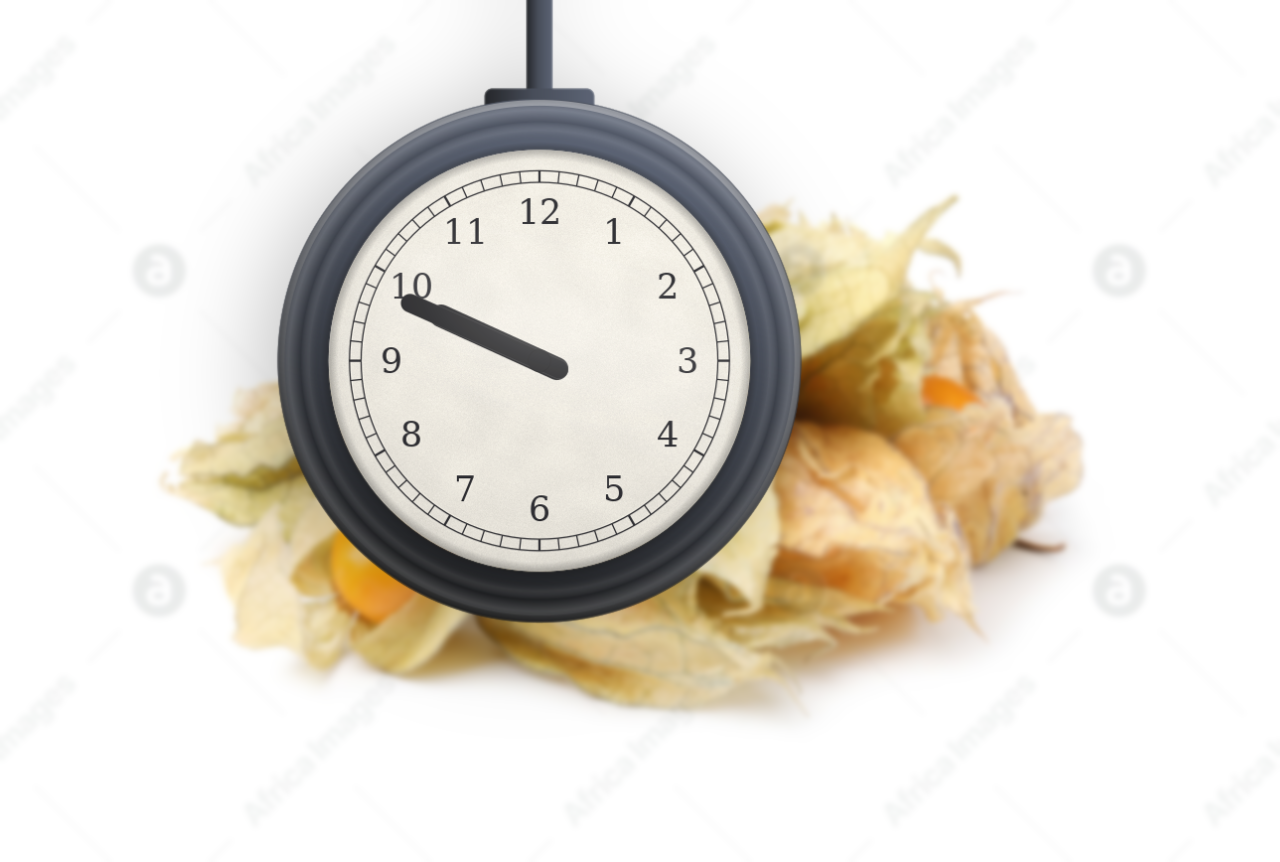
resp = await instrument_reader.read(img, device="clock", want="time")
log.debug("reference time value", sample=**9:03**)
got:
**9:49**
